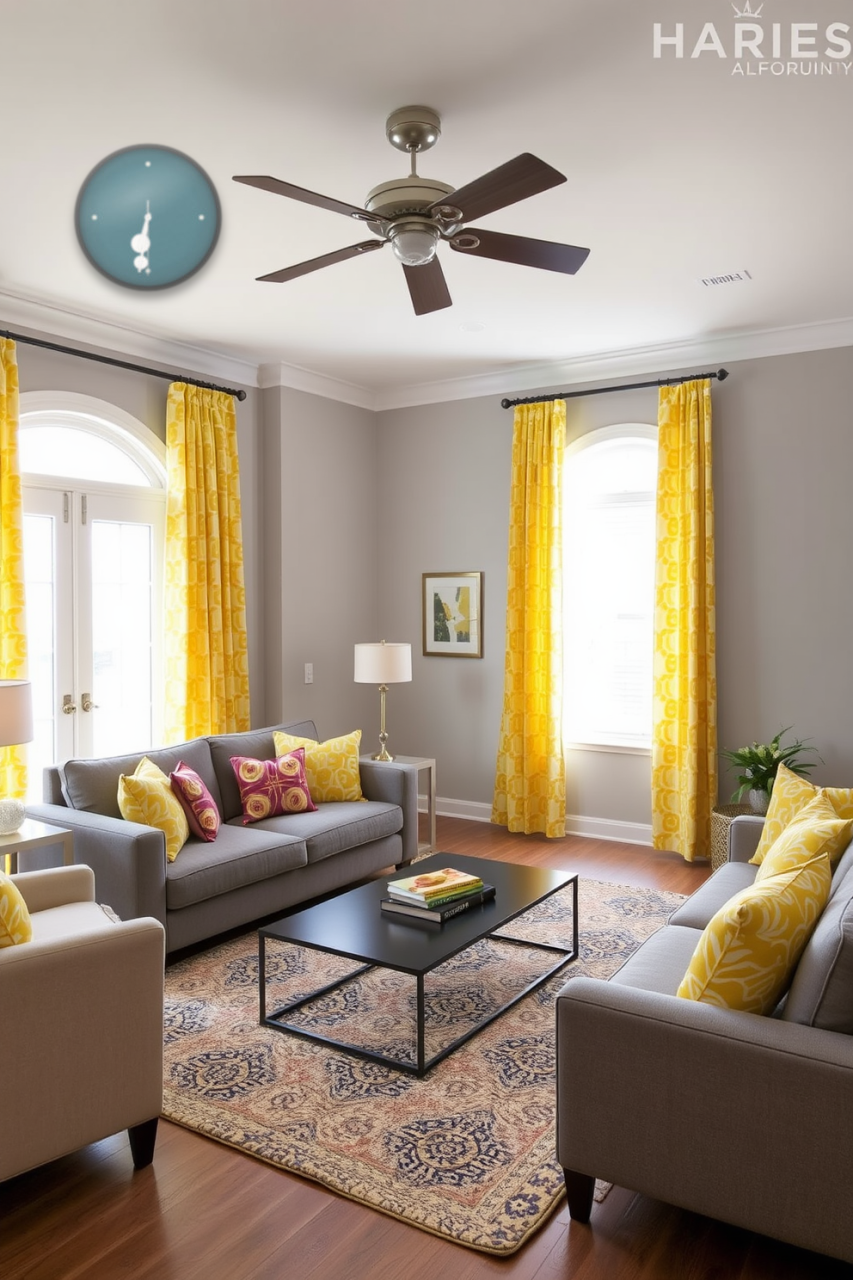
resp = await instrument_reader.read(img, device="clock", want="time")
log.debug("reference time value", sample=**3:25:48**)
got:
**6:31:30**
